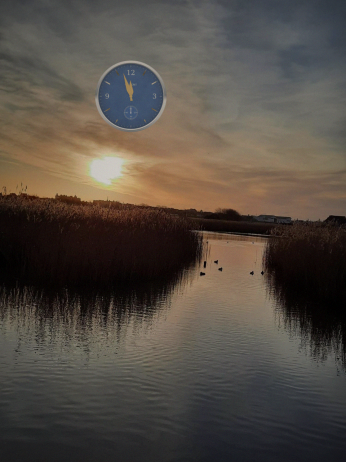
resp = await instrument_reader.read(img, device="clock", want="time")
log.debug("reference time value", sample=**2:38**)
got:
**11:57**
